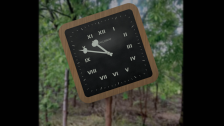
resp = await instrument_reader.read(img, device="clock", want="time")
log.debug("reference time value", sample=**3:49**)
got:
**10:49**
